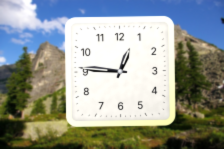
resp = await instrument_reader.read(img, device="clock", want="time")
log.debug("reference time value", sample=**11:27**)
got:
**12:46**
